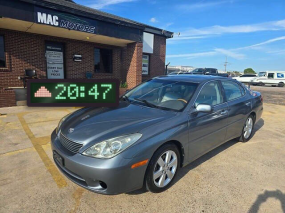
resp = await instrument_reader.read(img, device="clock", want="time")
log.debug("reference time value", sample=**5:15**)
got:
**20:47**
